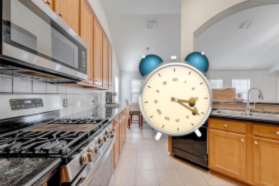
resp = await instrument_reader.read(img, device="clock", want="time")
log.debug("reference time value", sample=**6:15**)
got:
**3:21**
